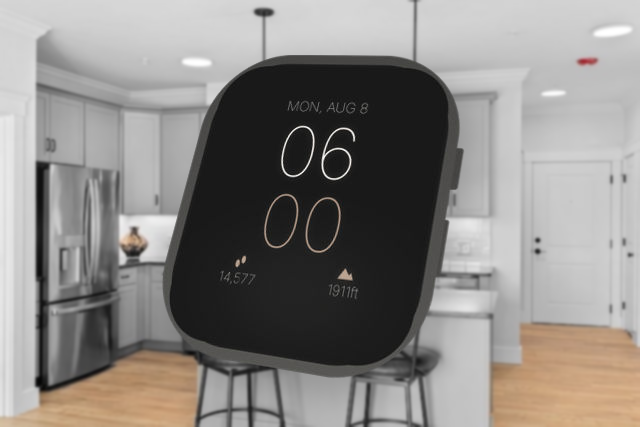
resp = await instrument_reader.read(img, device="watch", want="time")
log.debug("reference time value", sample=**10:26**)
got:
**6:00**
